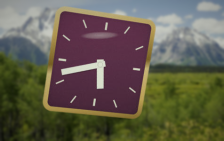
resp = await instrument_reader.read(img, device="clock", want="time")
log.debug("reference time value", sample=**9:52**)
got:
**5:42**
